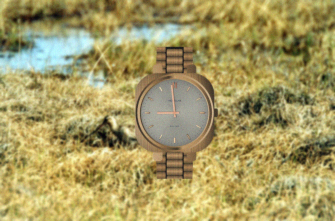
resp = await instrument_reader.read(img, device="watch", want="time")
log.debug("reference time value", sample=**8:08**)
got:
**8:59**
